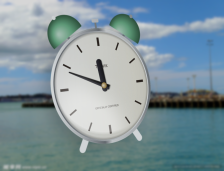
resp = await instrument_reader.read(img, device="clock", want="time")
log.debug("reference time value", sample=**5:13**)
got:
**11:49**
